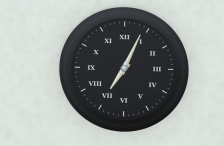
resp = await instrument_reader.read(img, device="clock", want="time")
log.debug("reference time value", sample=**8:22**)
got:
**7:04**
